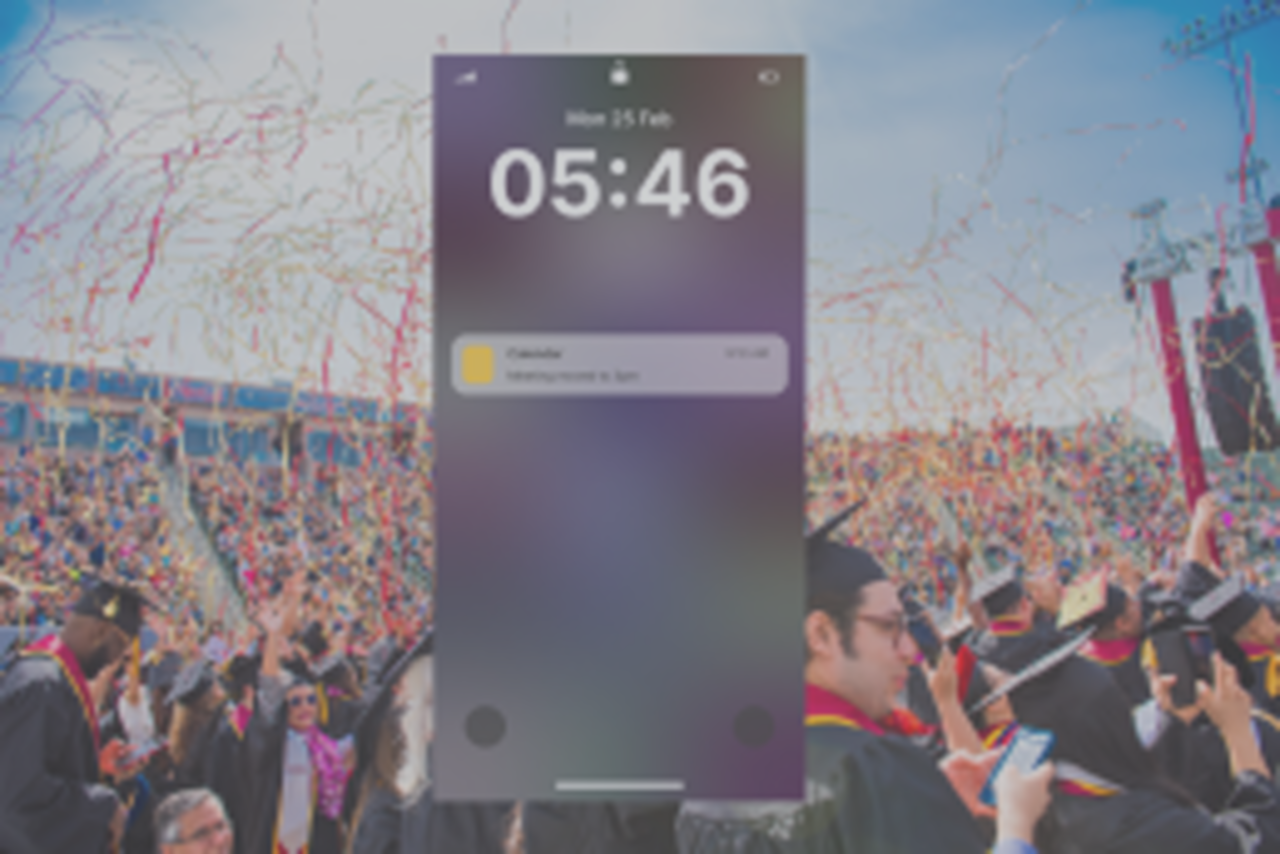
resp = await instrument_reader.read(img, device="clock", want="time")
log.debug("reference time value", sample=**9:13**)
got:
**5:46**
